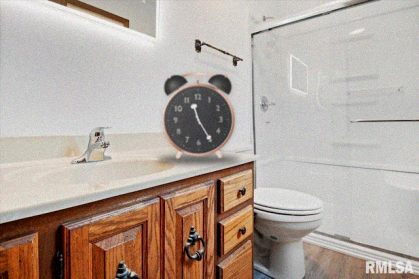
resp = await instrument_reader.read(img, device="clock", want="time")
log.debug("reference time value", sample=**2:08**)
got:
**11:25**
